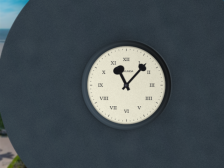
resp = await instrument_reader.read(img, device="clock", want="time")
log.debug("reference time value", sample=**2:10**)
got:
**11:07**
